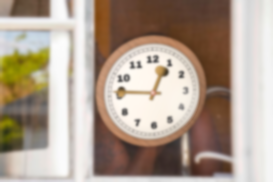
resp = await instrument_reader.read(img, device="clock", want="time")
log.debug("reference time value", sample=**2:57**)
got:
**12:46**
